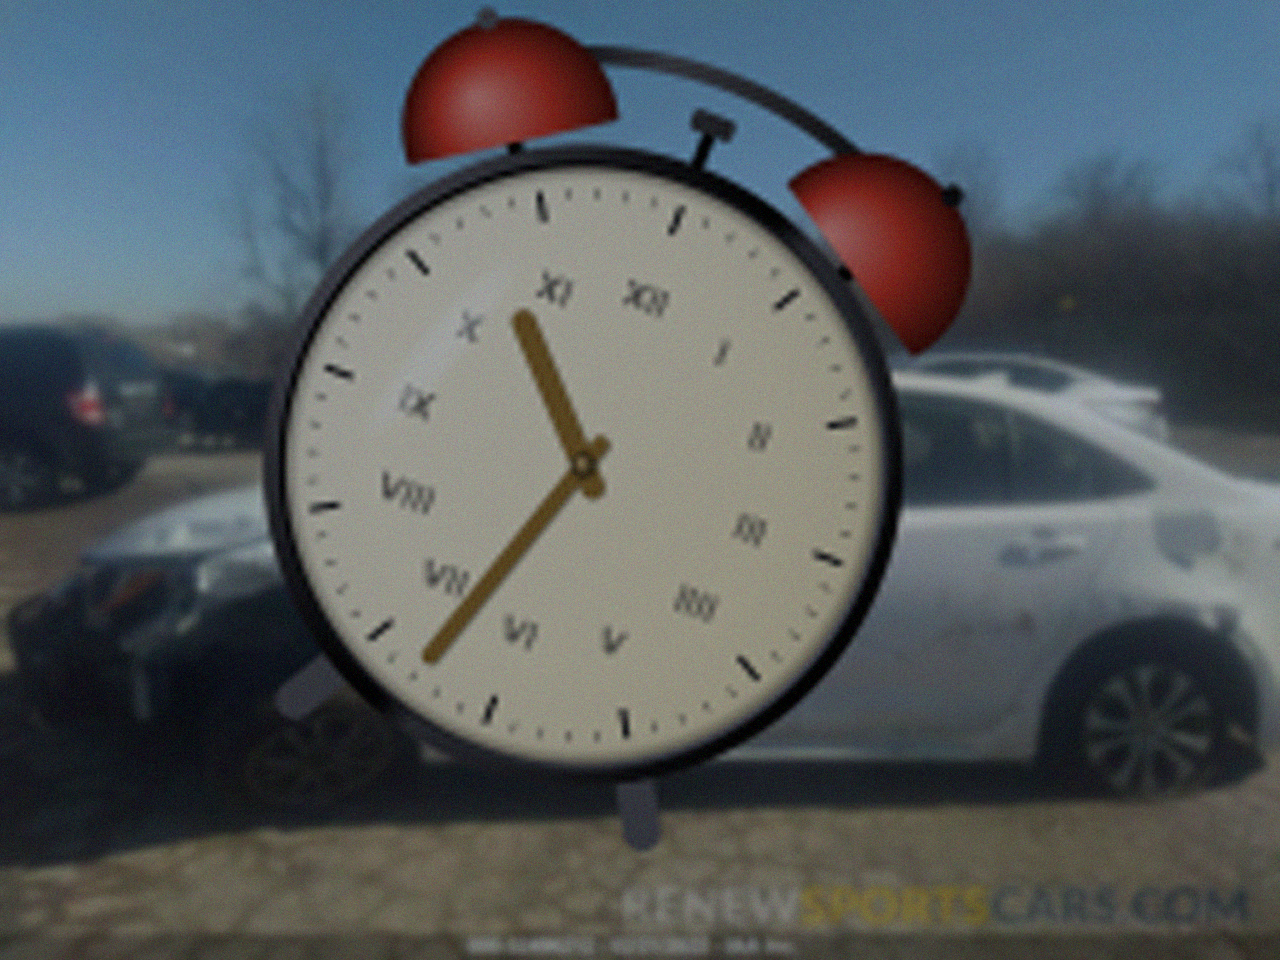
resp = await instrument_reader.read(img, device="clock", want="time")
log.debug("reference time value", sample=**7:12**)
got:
**10:33**
